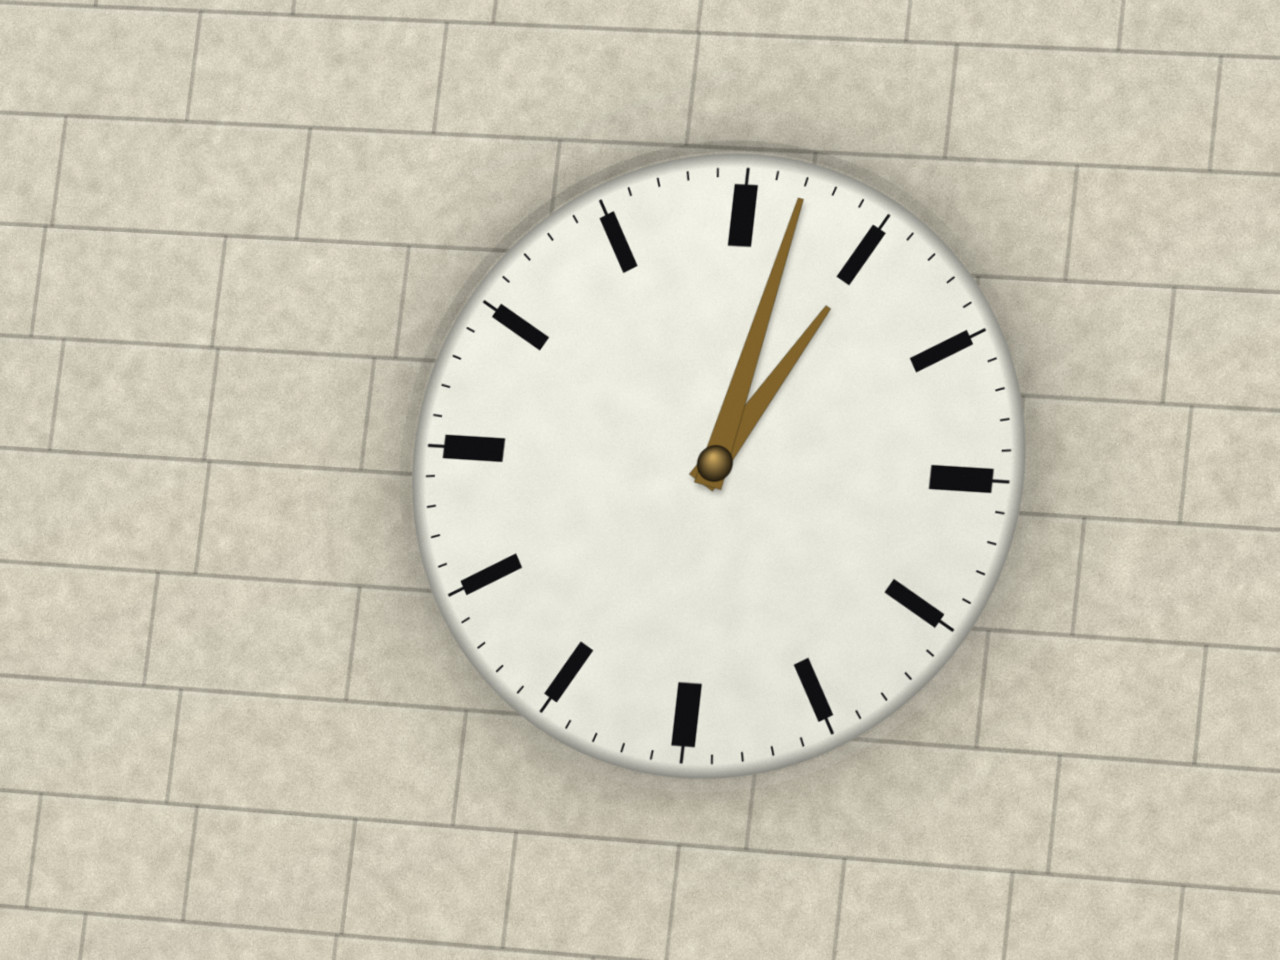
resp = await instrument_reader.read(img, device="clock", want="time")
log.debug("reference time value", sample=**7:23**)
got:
**1:02**
